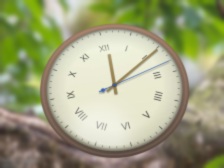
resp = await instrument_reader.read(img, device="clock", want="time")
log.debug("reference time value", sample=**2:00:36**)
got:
**12:10:13**
